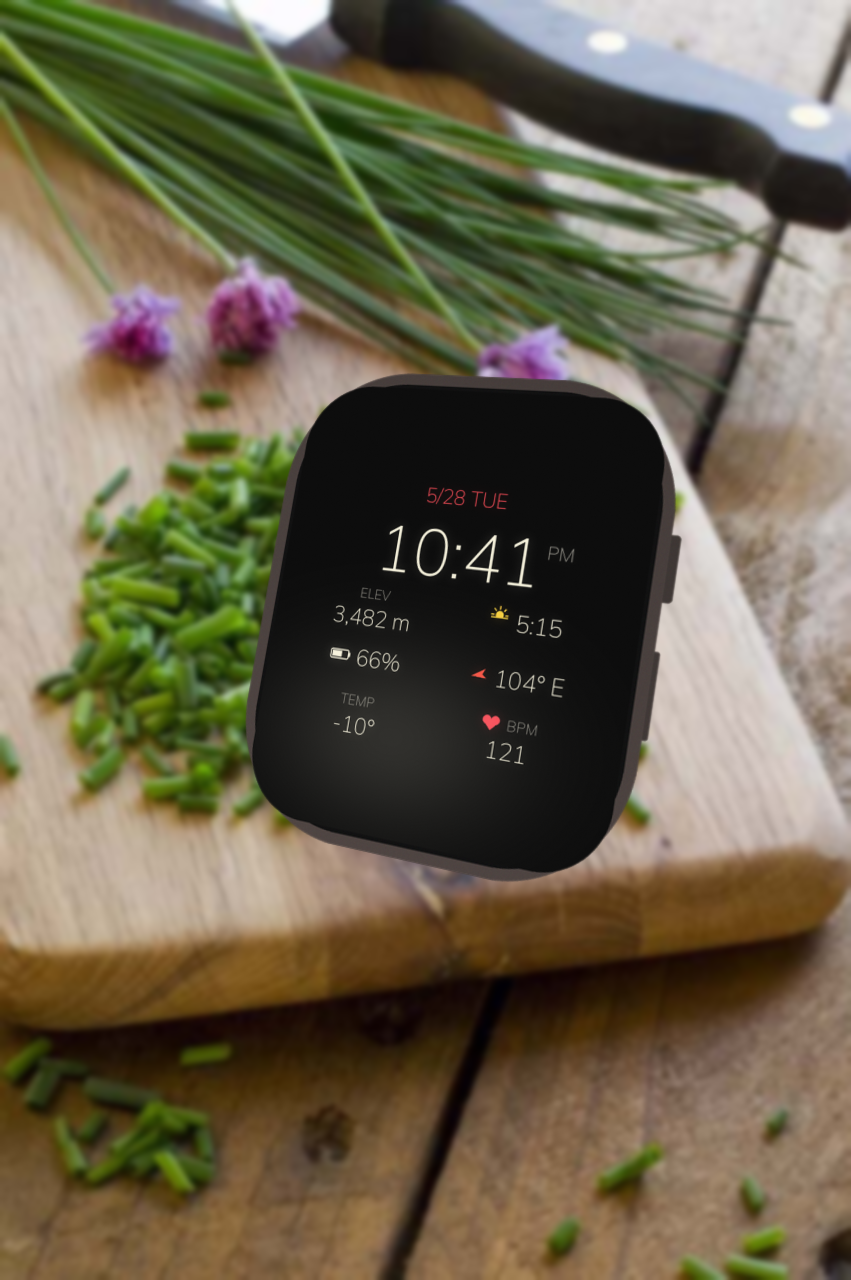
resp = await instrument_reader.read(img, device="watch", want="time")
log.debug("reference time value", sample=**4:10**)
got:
**10:41**
